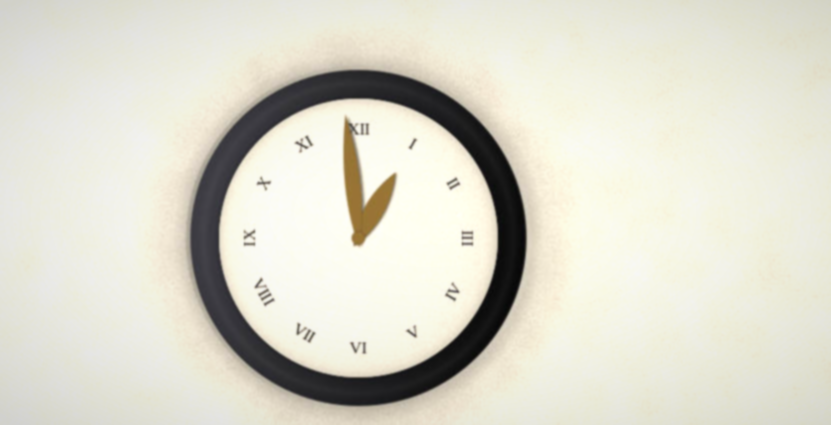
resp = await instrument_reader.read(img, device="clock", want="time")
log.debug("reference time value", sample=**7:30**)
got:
**12:59**
